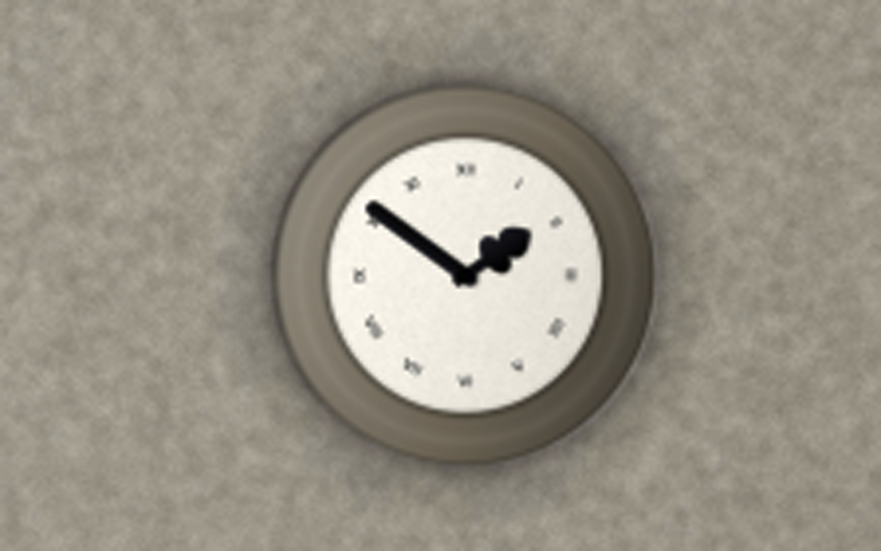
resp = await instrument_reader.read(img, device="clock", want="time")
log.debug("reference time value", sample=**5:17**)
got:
**1:51**
